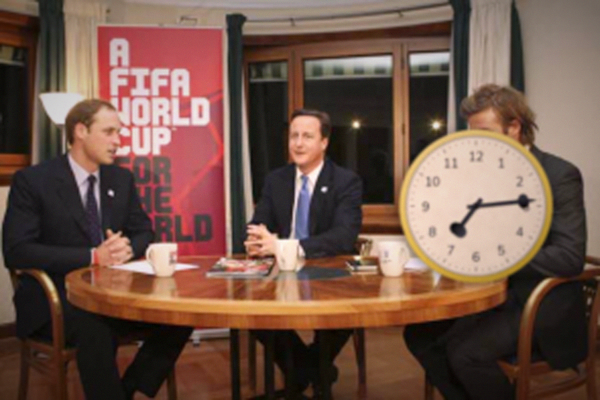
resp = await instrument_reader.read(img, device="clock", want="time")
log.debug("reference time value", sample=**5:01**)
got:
**7:14**
